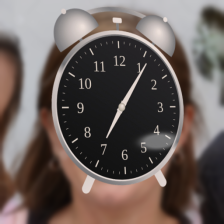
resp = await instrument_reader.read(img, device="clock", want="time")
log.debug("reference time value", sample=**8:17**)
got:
**7:06**
